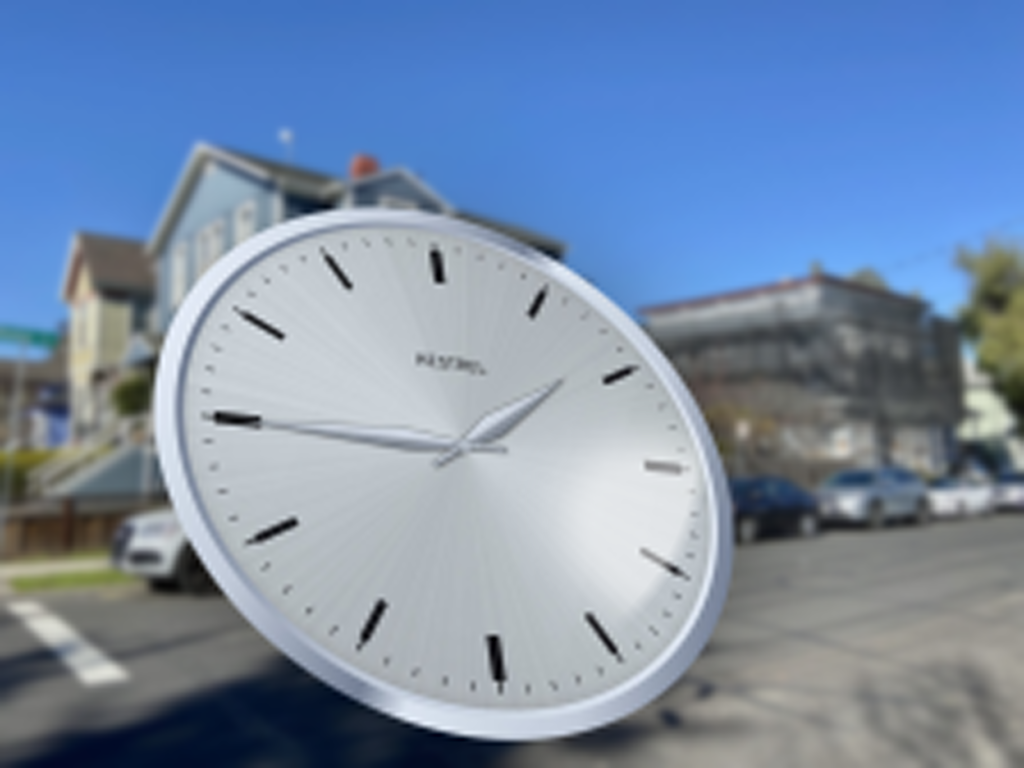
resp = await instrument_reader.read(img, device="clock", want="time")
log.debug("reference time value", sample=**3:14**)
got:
**1:45**
